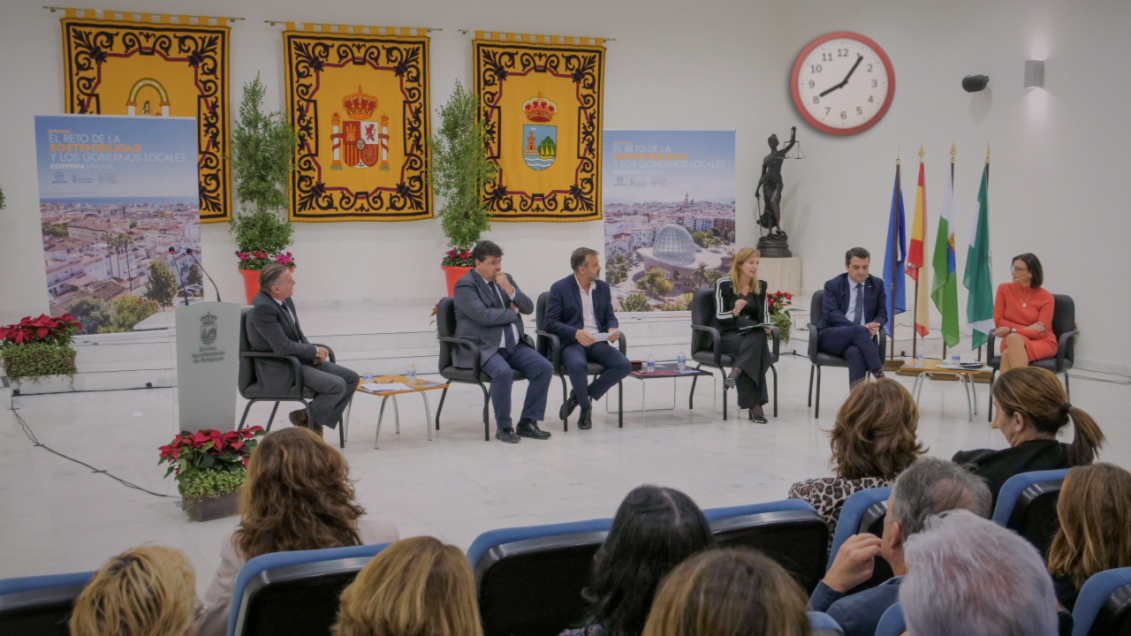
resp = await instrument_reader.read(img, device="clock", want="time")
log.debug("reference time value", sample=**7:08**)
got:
**8:06**
